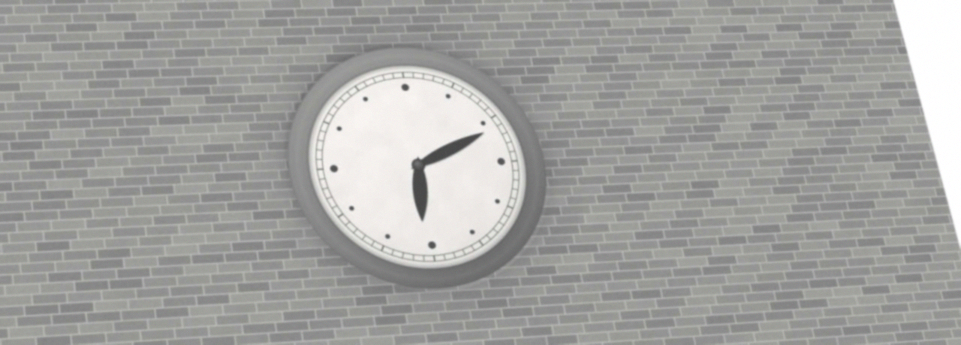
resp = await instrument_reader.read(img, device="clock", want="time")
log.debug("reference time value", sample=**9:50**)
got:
**6:11**
